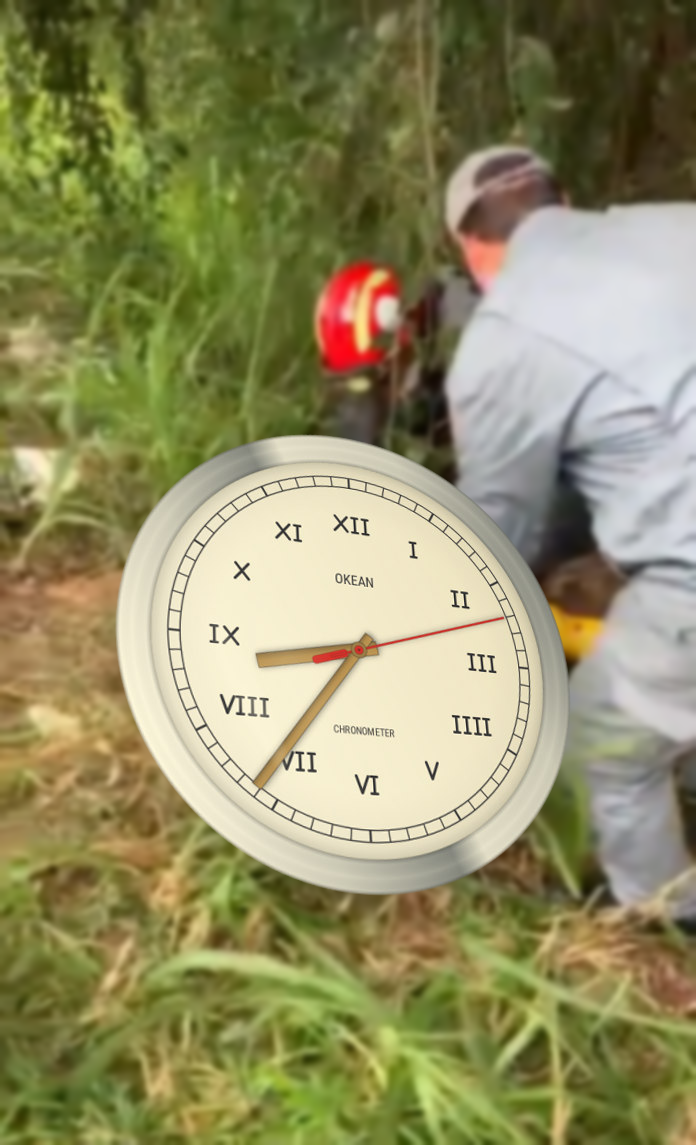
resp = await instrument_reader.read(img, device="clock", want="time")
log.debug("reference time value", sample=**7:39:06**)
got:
**8:36:12**
